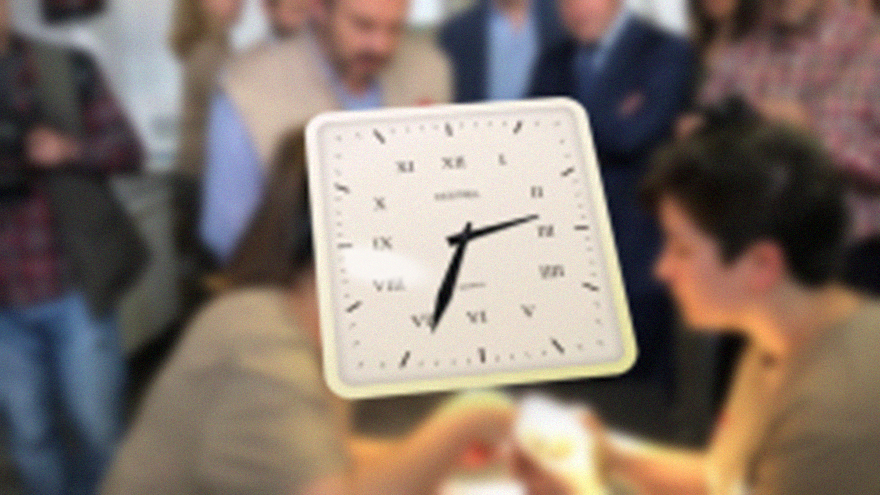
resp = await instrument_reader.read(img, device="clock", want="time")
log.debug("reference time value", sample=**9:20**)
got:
**2:34**
